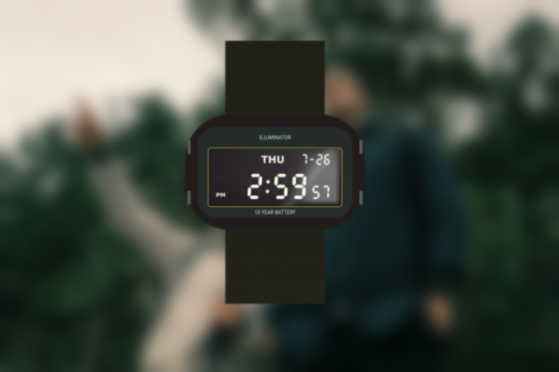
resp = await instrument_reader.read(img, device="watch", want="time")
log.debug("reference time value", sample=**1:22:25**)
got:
**2:59:57**
